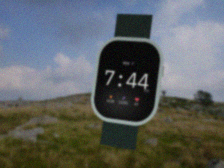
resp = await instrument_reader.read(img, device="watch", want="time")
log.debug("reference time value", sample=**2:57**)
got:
**7:44**
